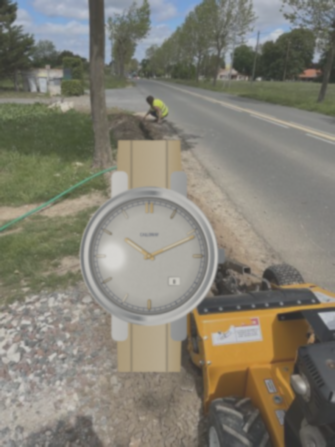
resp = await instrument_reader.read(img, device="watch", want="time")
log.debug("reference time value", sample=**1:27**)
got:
**10:11**
